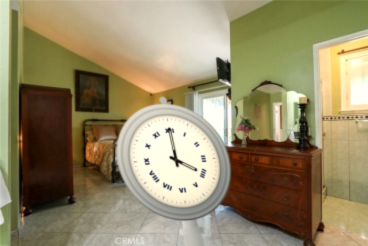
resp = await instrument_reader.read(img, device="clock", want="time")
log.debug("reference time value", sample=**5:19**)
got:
**4:00**
